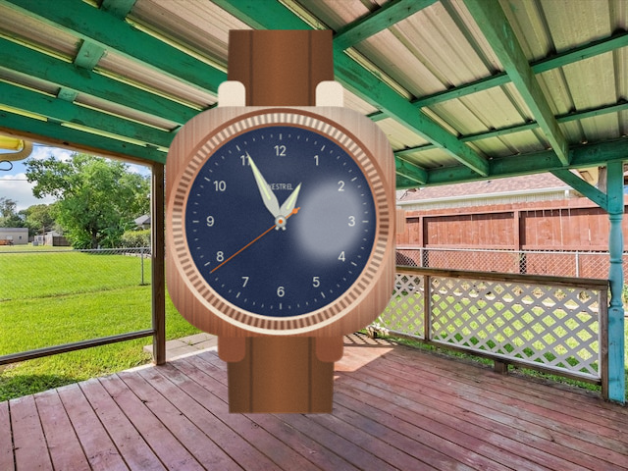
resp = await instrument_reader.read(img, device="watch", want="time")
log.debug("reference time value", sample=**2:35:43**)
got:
**12:55:39**
